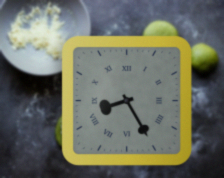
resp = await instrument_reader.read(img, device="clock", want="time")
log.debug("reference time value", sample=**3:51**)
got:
**8:25**
